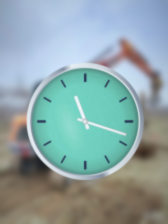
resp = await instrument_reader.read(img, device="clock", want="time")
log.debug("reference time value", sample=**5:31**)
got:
**11:18**
